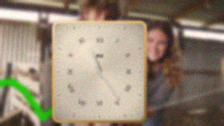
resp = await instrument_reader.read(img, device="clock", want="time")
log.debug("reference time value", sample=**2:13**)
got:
**11:24**
